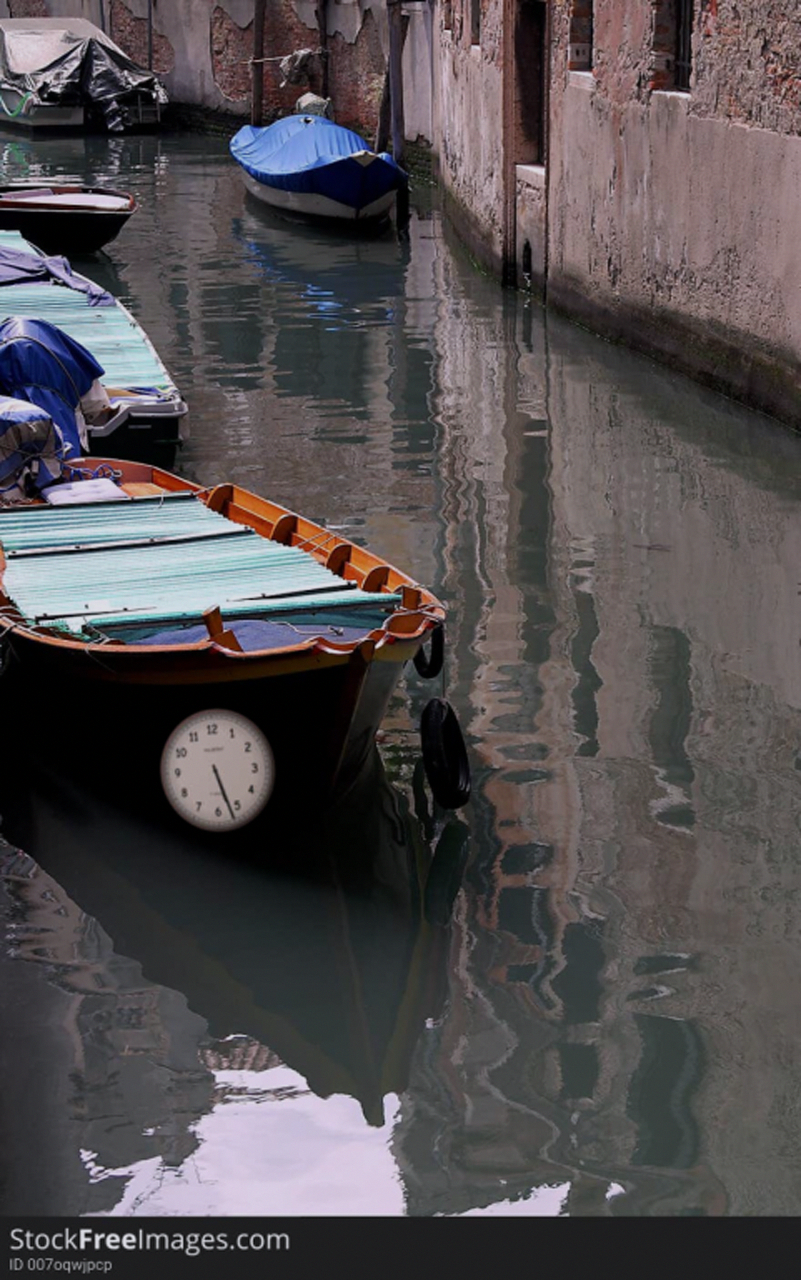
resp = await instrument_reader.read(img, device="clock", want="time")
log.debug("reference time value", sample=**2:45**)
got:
**5:27**
